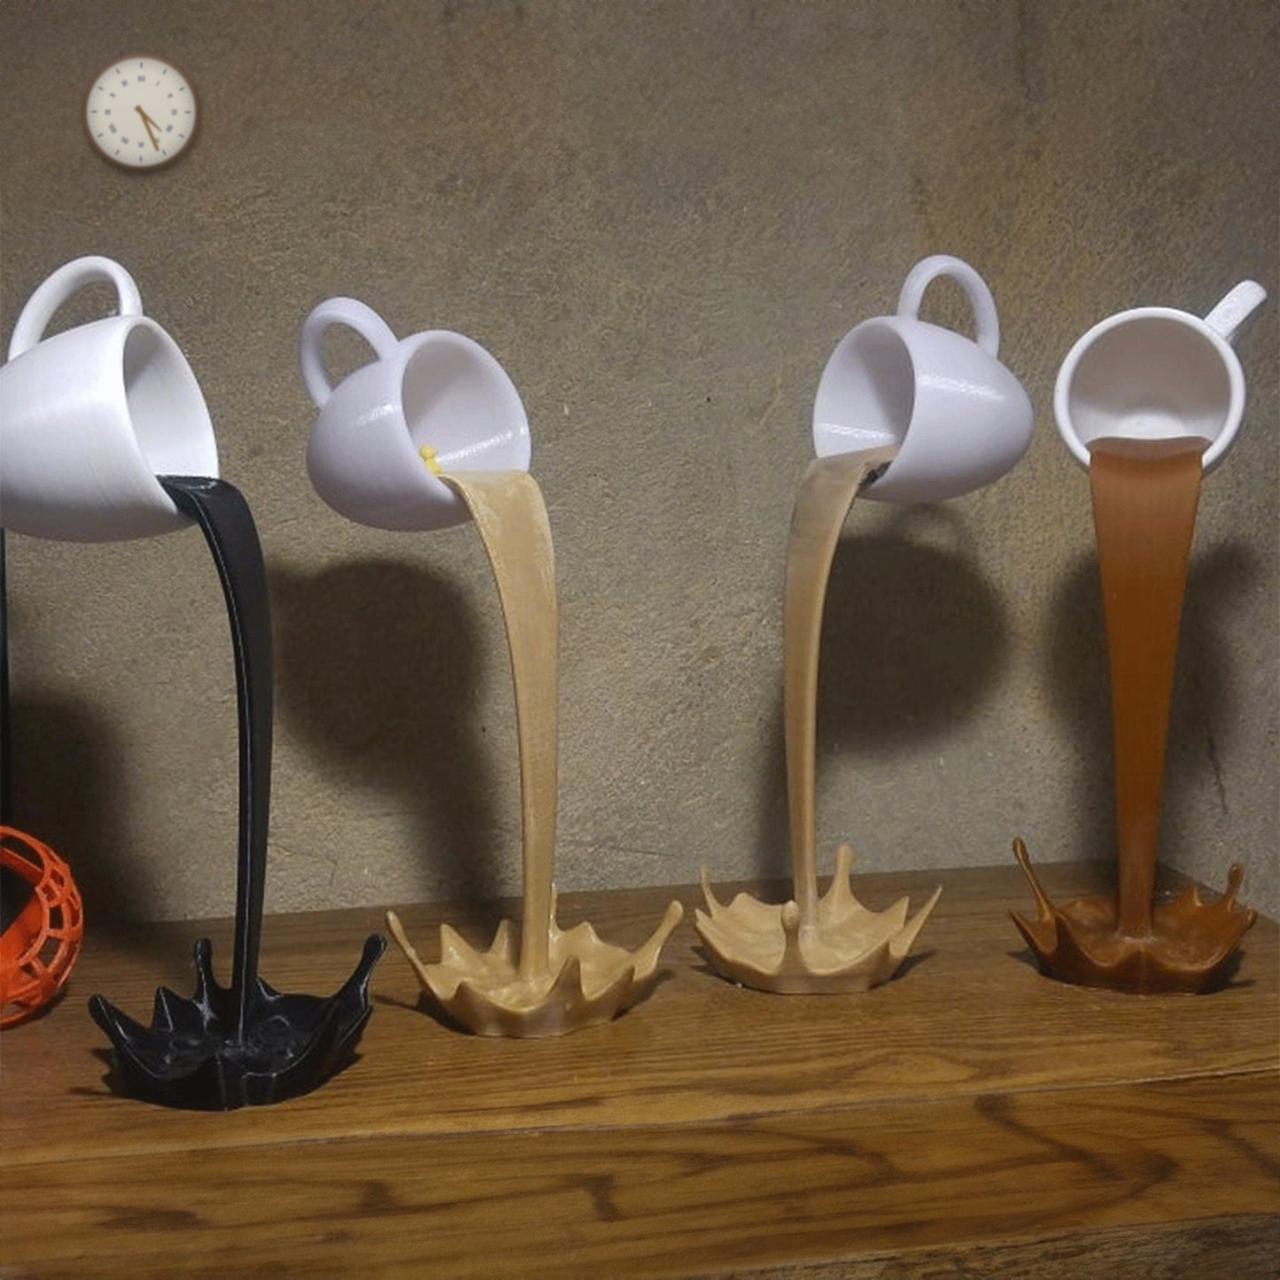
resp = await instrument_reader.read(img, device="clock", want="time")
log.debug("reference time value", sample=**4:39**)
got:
**4:26**
